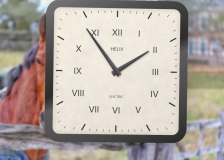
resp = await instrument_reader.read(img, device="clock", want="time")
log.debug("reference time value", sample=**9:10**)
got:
**1:54**
